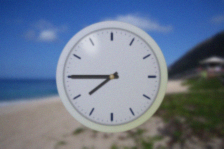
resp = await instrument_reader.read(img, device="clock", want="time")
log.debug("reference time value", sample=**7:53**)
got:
**7:45**
